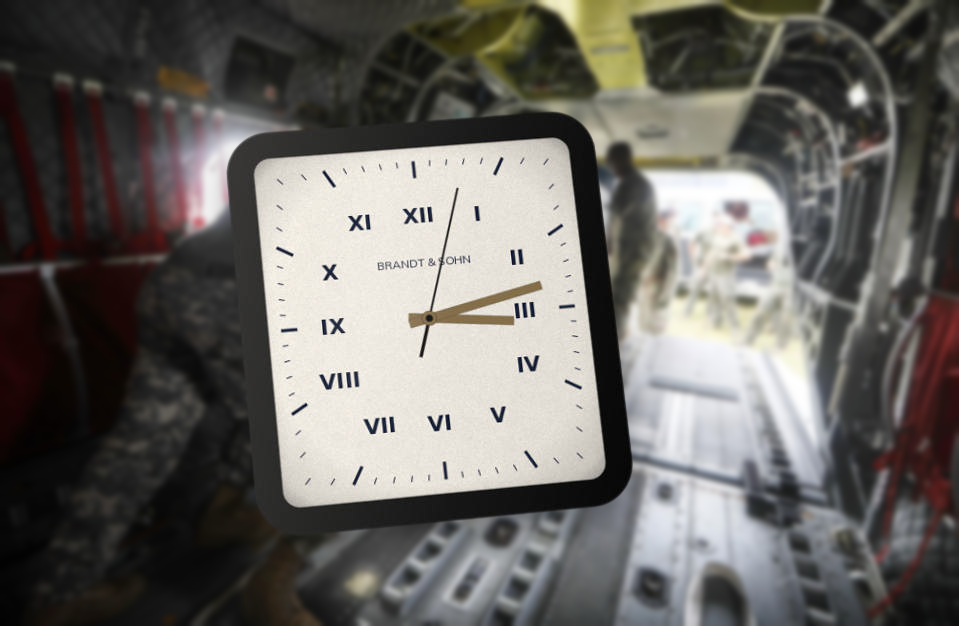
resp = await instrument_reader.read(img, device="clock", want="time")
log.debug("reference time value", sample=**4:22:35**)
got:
**3:13:03**
